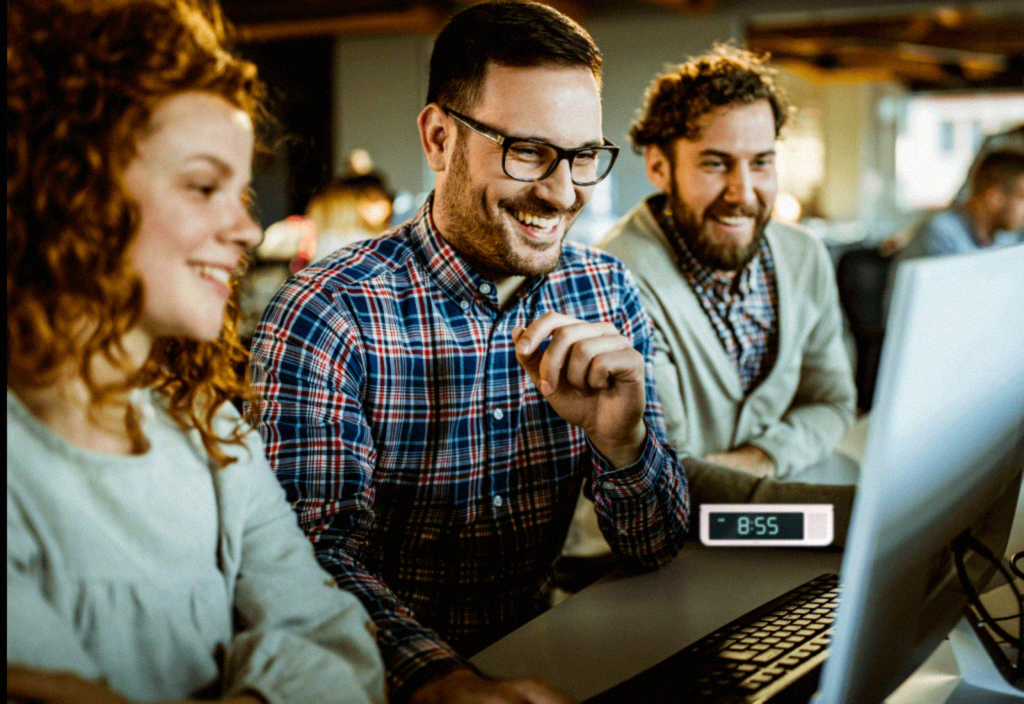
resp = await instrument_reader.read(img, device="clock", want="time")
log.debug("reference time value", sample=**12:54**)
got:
**8:55**
